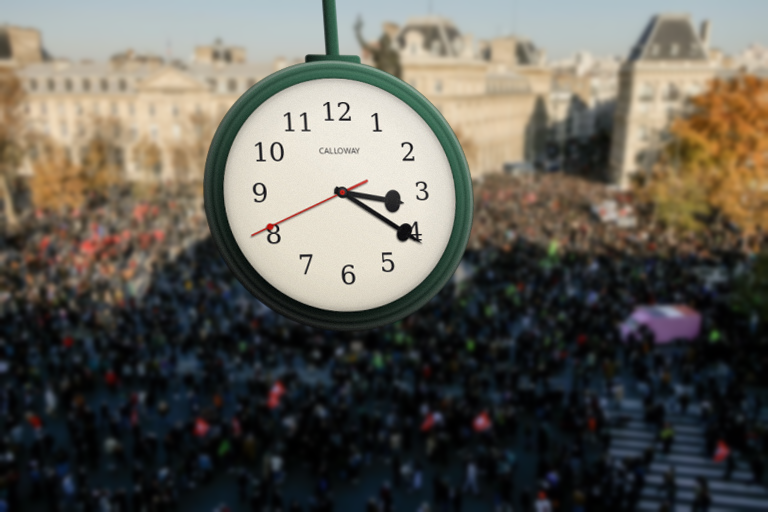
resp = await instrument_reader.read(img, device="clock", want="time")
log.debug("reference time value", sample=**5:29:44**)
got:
**3:20:41**
